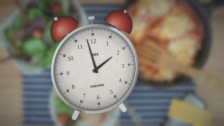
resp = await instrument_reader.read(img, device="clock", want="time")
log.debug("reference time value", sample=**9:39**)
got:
**1:58**
